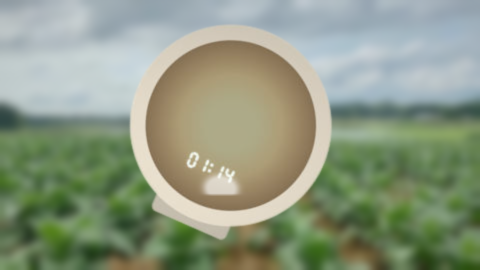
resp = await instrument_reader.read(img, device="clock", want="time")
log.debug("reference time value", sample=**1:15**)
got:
**1:14**
